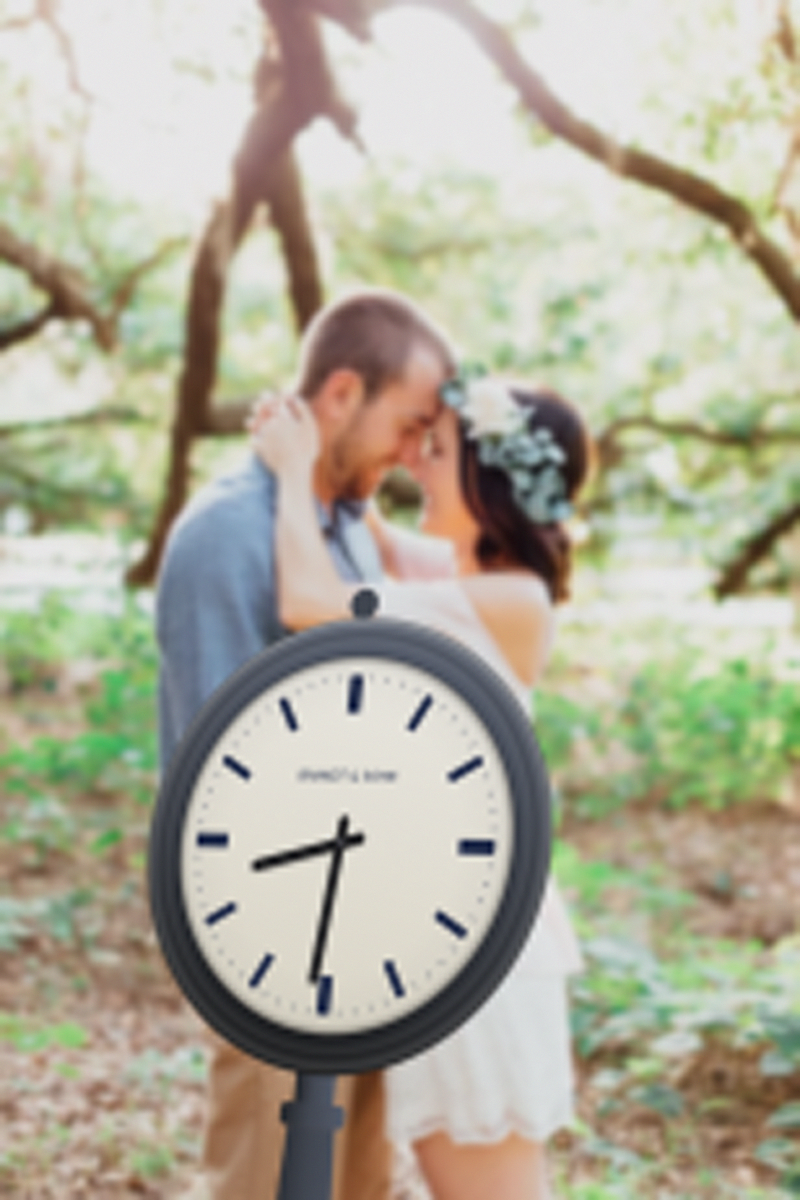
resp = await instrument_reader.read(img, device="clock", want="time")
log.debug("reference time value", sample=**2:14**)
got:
**8:31**
